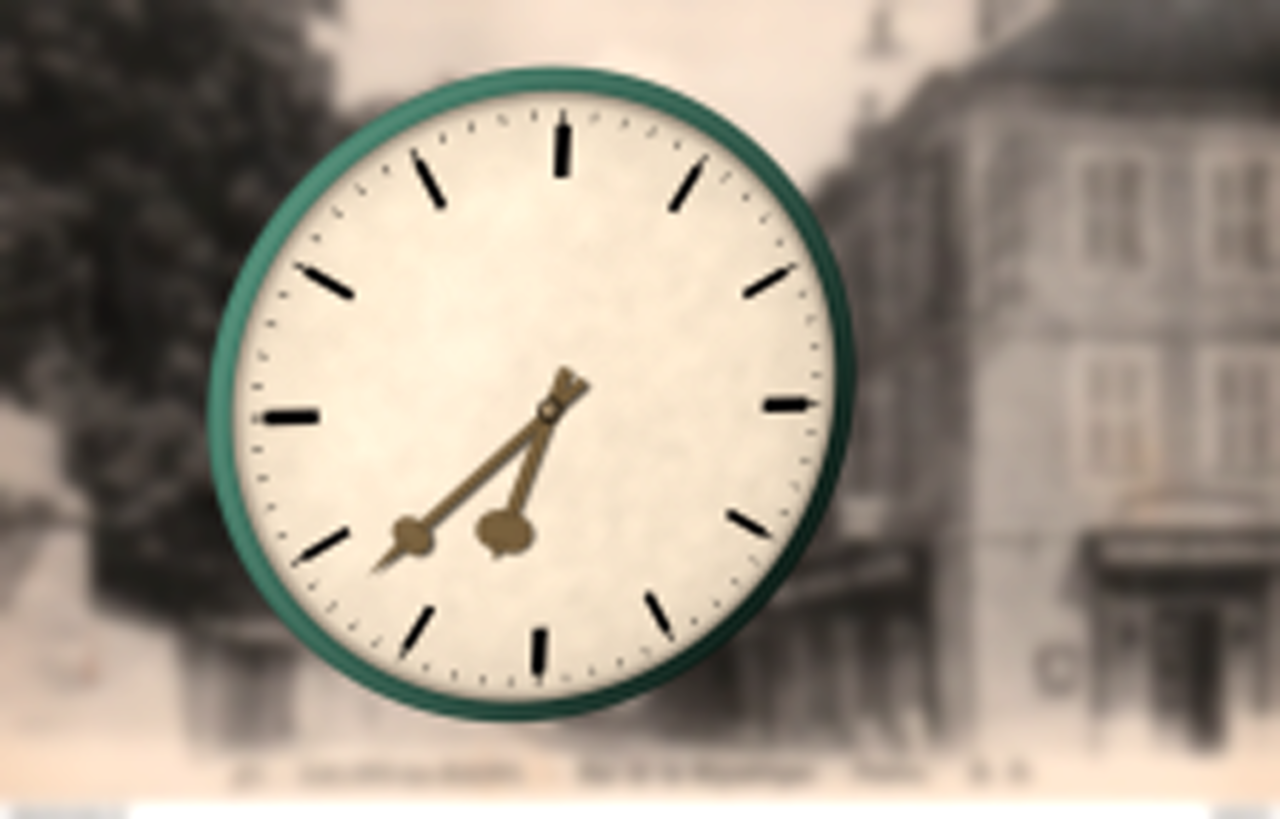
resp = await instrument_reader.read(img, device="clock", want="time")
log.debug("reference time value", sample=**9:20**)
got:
**6:38**
